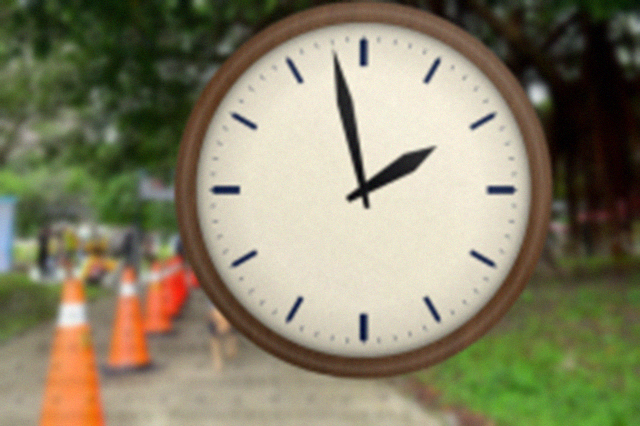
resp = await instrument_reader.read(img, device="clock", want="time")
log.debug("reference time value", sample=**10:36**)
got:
**1:58**
